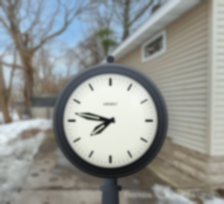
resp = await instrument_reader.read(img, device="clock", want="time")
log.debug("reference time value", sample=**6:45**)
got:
**7:47**
